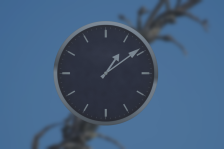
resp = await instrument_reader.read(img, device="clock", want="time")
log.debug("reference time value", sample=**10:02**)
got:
**1:09**
